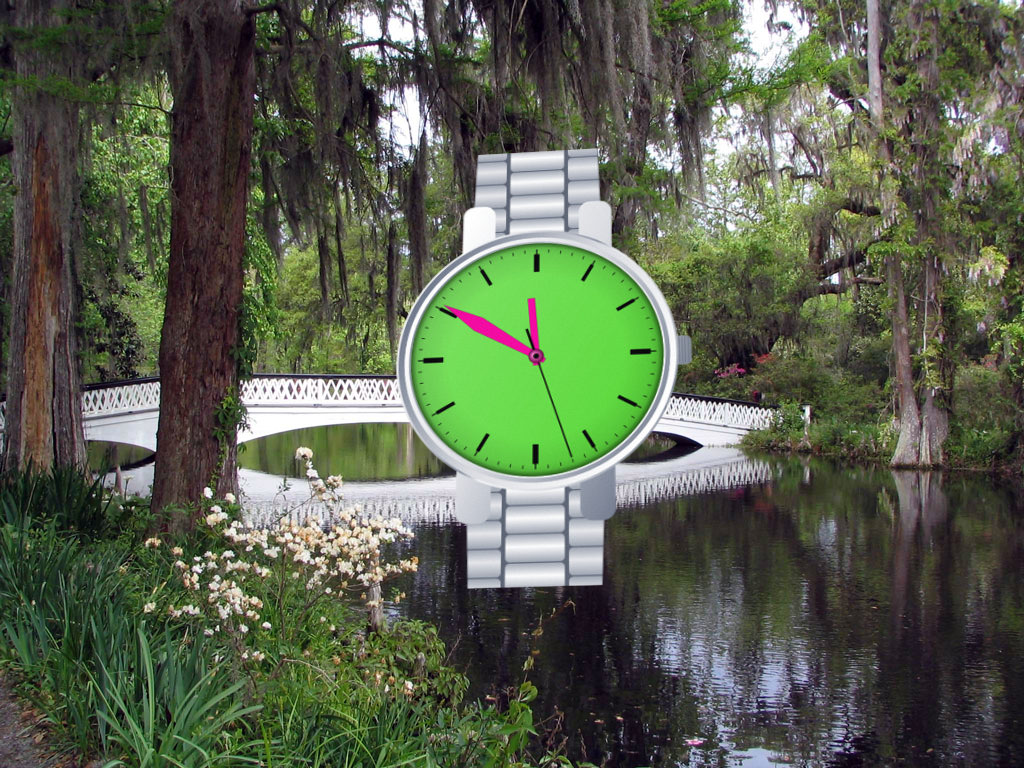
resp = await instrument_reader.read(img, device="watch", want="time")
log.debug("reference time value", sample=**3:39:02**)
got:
**11:50:27**
